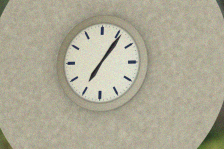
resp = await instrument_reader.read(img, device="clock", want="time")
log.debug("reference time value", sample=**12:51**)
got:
**7:06**
